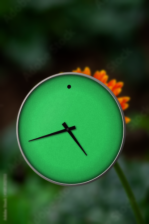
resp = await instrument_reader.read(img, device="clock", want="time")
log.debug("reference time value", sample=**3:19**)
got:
**4:42**
